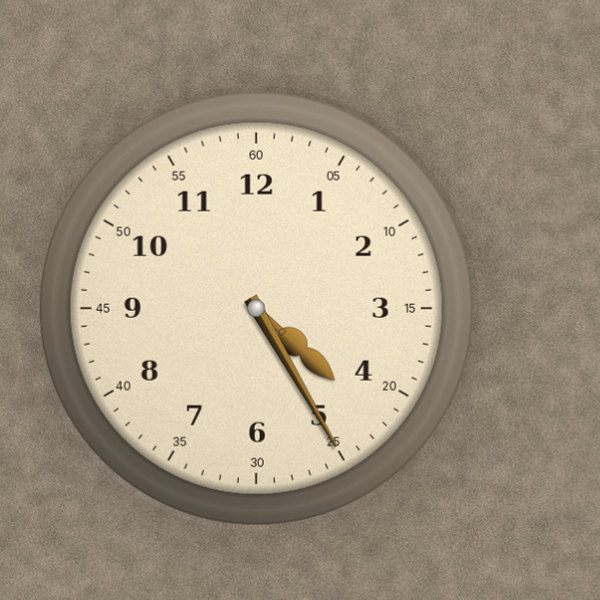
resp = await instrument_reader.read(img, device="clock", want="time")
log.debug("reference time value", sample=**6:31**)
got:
**4:25**
